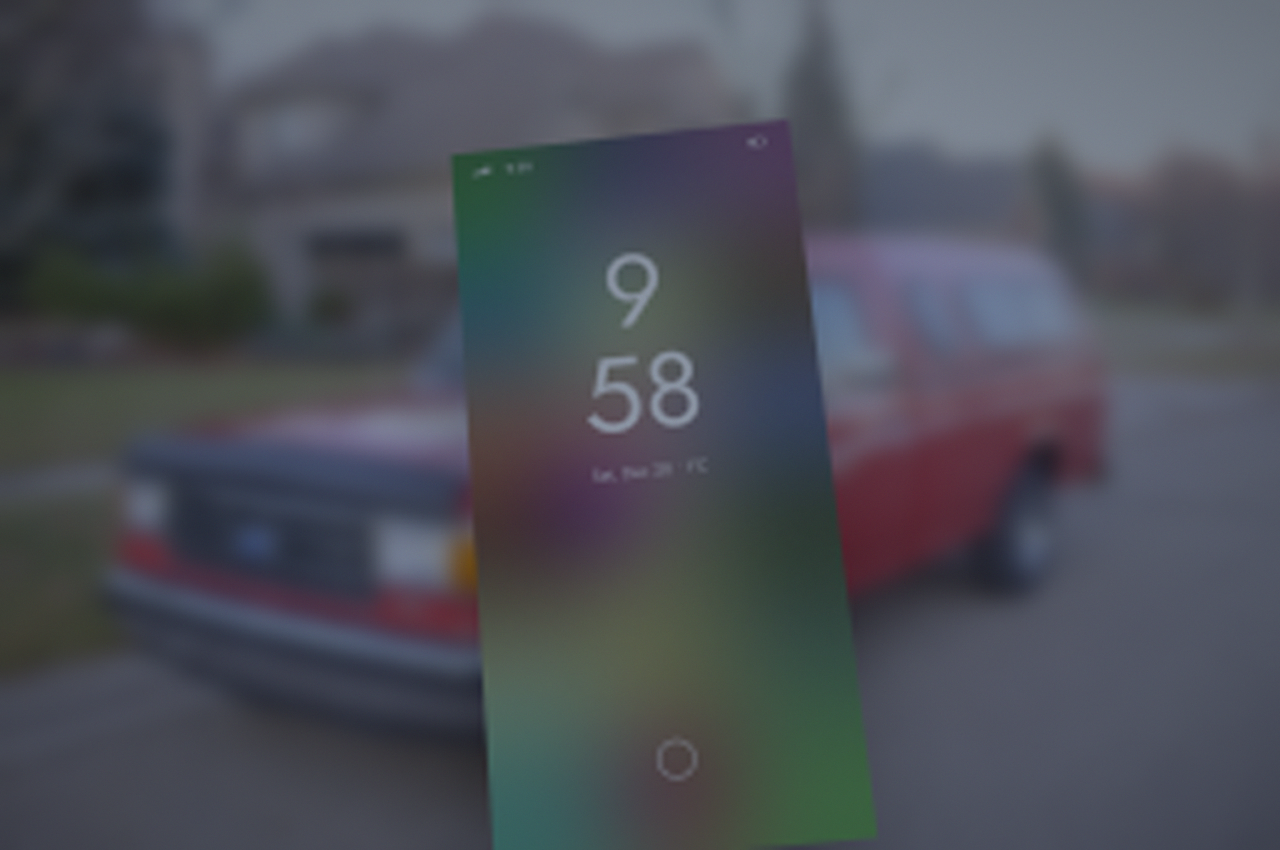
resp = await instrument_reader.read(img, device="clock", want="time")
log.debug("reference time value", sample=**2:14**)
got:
**9:58**
